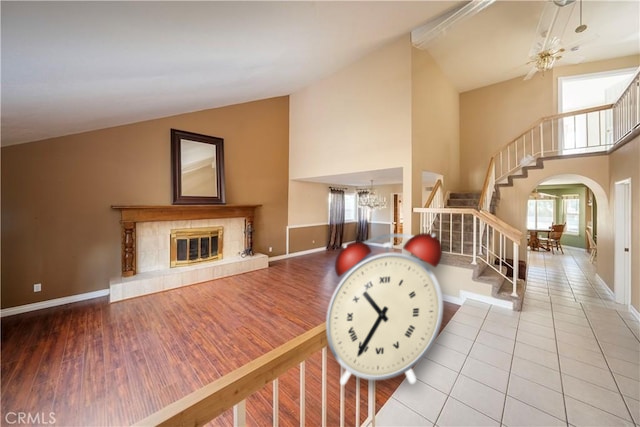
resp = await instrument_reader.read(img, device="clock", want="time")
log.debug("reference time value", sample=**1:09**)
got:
**10:35**
